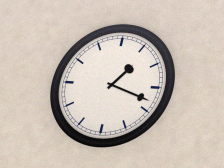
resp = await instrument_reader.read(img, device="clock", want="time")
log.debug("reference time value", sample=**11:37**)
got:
**1:18**
